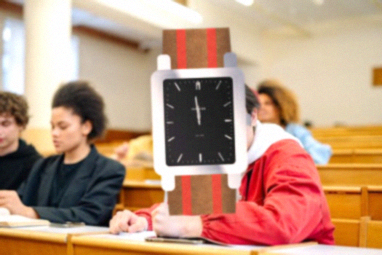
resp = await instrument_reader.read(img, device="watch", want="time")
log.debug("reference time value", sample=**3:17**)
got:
**11:59**
